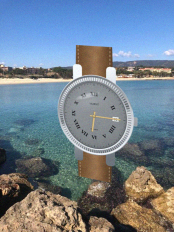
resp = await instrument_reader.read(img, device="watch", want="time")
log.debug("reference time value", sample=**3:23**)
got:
**6:15**
